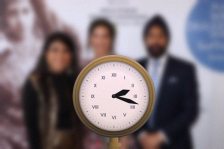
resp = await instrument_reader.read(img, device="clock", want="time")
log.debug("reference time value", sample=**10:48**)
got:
**2:18**
